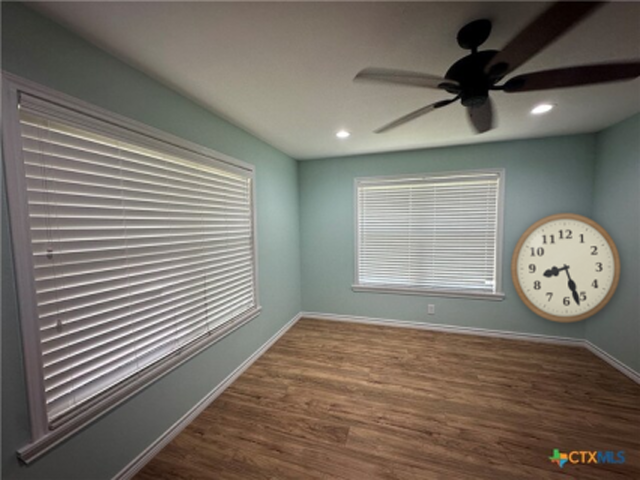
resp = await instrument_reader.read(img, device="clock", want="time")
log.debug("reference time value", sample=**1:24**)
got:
**8:27**
